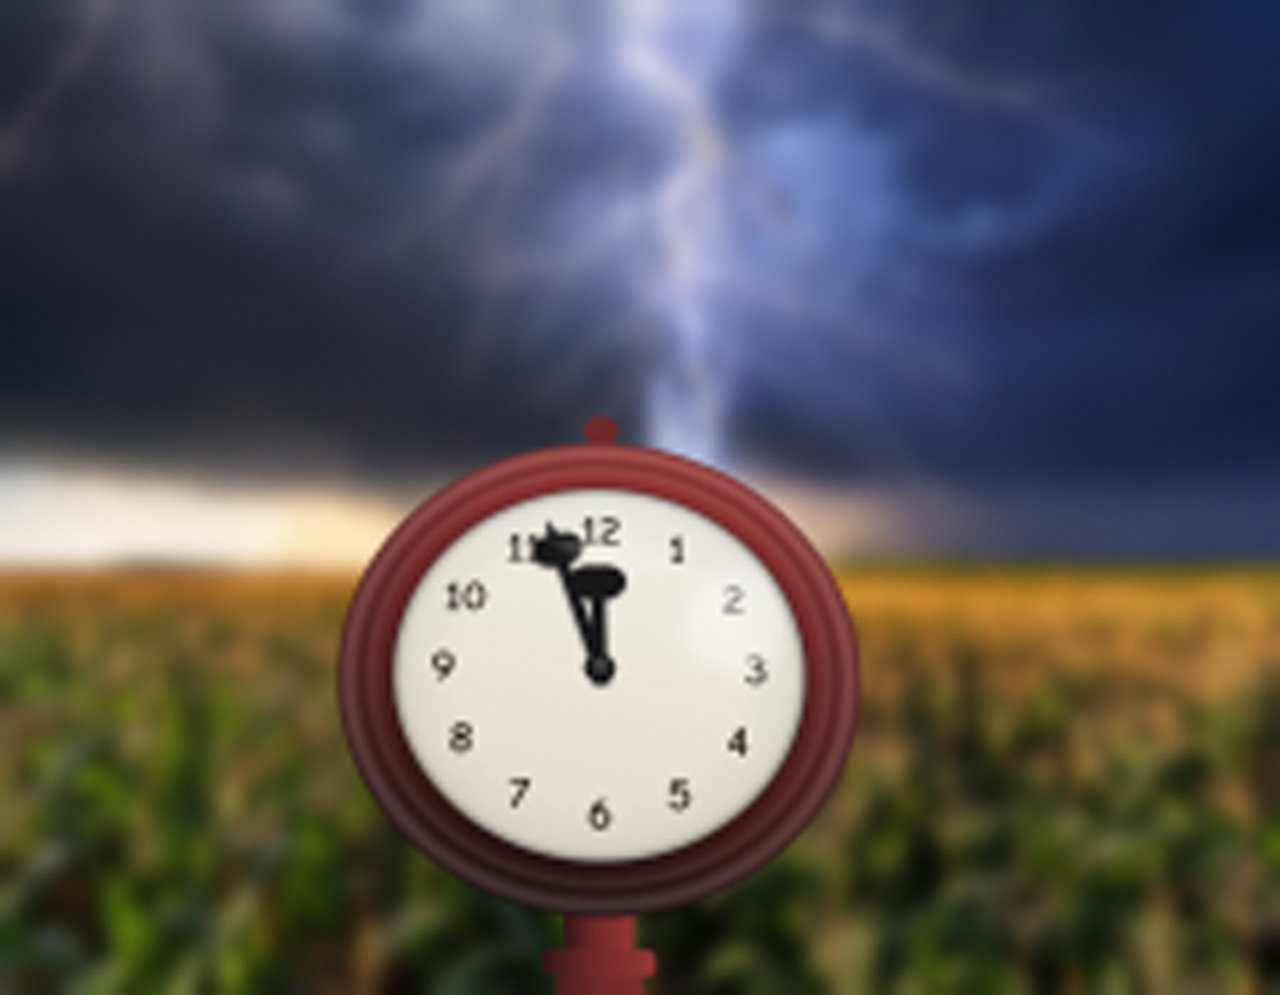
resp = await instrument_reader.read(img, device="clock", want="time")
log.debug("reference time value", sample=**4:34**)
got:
**11:57**
